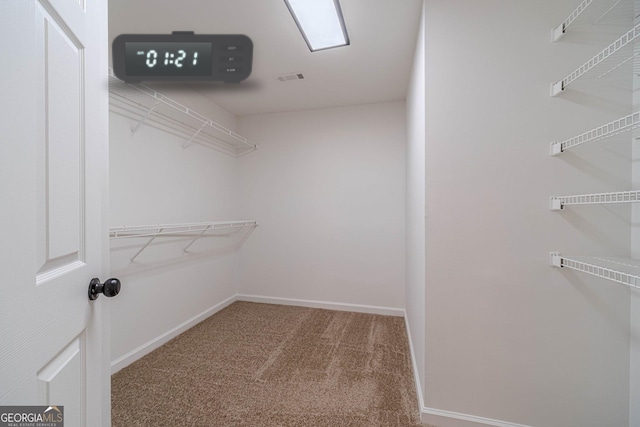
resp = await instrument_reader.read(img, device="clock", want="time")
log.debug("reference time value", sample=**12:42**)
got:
**1:21**
